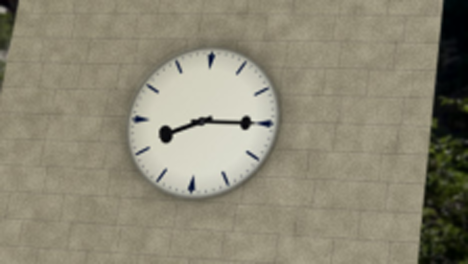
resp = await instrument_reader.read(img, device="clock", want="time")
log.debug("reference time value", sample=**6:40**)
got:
**8:15**
